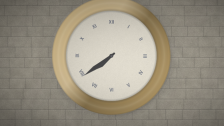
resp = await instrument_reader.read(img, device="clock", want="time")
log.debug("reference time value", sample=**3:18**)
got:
**7:39**
